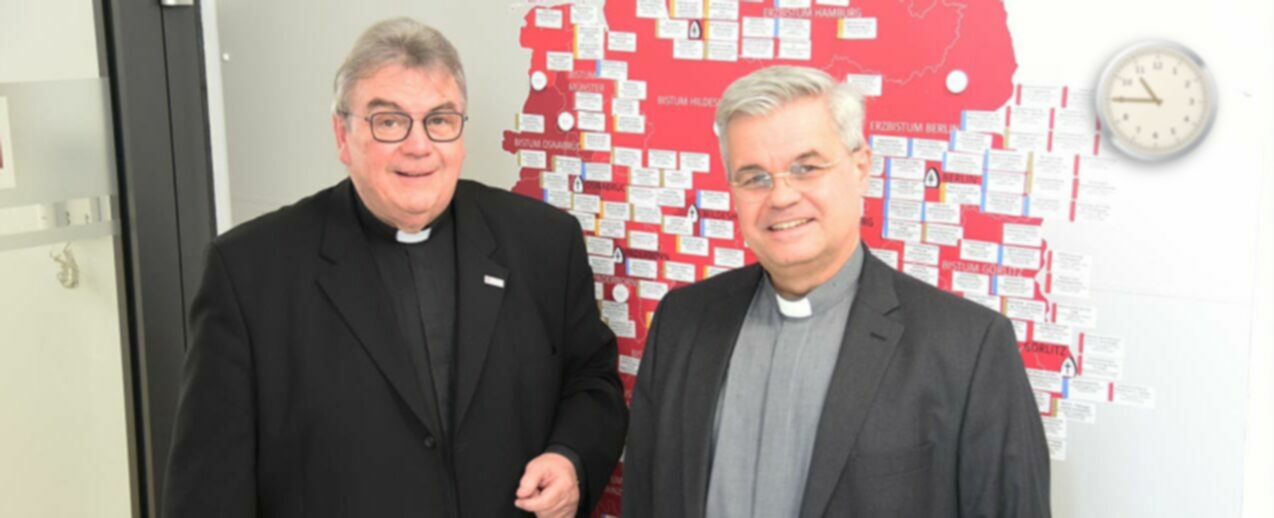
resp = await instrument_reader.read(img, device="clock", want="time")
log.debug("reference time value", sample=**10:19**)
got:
**10:45**
